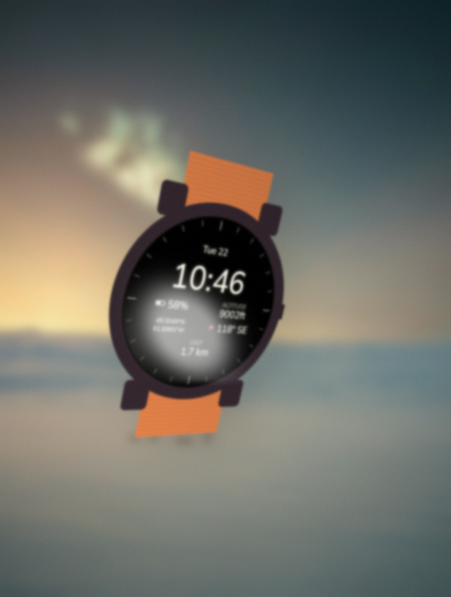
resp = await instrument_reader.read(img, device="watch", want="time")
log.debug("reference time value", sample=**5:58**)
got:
**10:46**
